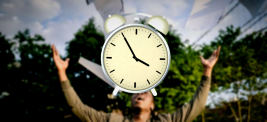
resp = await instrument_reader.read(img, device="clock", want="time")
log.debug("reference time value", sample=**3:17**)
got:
**3:55**
